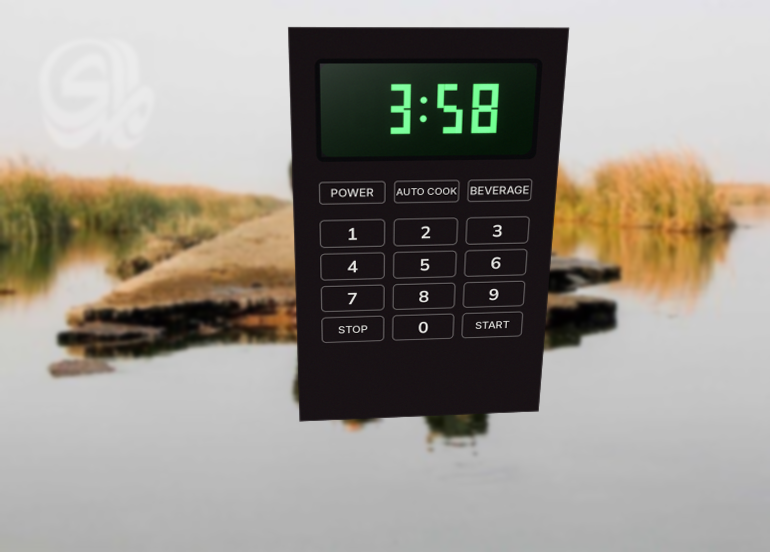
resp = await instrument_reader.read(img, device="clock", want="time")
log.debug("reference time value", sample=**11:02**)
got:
**3:58**
